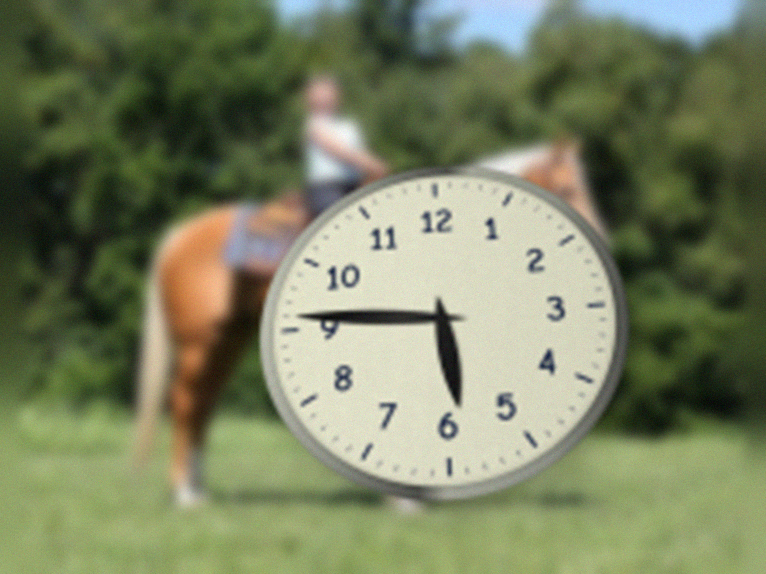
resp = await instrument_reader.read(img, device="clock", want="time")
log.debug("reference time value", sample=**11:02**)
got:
**5:46**
